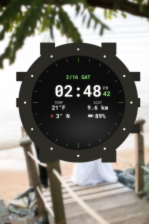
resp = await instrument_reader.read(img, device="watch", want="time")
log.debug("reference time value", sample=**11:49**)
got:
**2:48**
